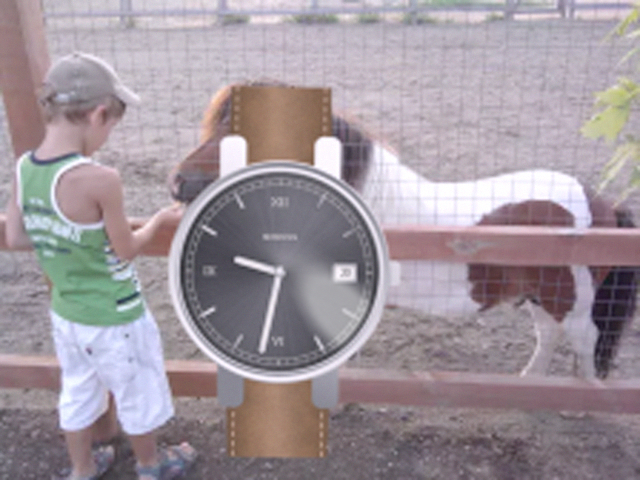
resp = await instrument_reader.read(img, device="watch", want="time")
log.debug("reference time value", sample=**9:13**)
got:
**9:32**
